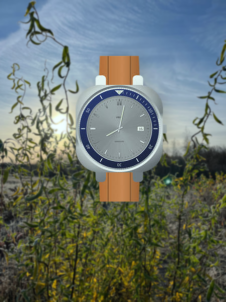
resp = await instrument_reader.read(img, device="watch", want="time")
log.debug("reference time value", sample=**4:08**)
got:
**8:02**
